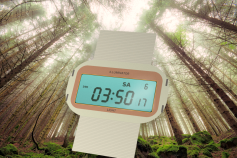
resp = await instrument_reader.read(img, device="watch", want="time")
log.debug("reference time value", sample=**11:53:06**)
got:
**3:50:17**
